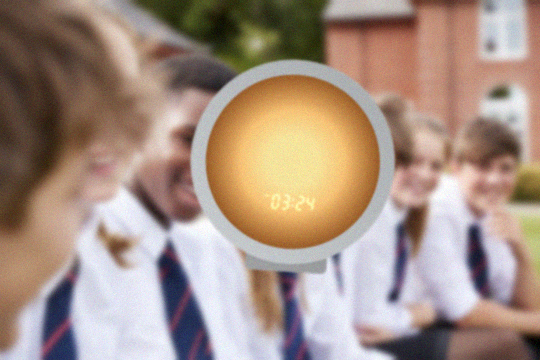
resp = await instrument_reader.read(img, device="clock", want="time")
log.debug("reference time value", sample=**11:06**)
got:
**3:24**
